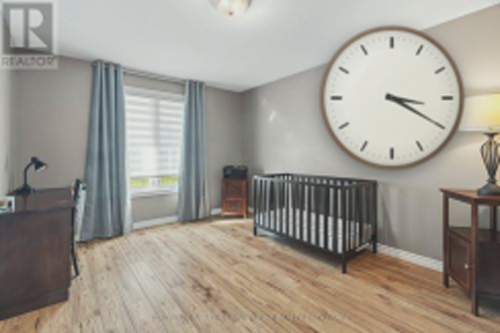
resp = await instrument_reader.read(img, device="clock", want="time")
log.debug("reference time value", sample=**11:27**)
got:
**3:20**
